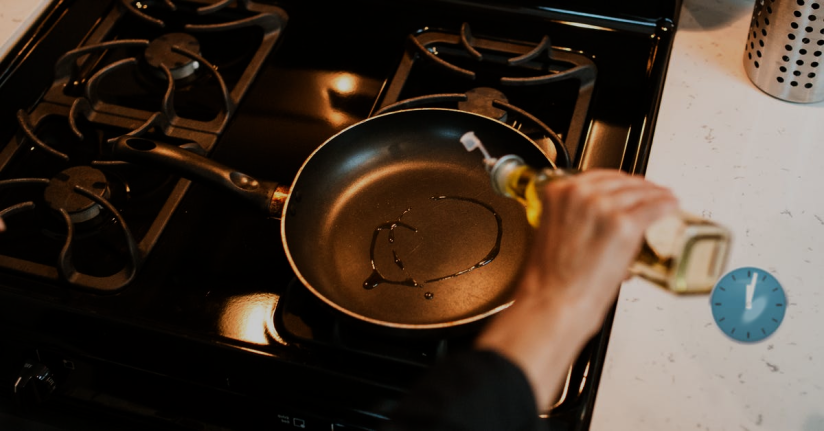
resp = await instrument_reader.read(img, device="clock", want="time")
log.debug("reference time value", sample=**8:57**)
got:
**12:02**
